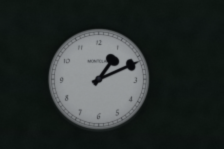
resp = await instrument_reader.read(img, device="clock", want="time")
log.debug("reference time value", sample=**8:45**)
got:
**1:11**
